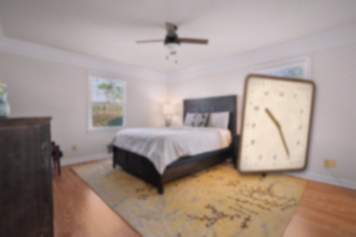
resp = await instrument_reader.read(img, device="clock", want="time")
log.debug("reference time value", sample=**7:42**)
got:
**10:25**
